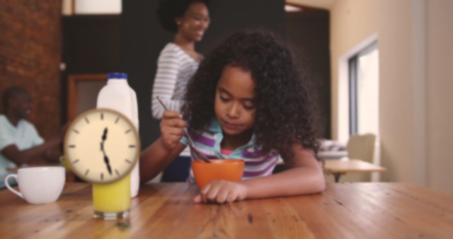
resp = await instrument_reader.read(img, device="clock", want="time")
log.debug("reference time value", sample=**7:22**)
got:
**12:27**
